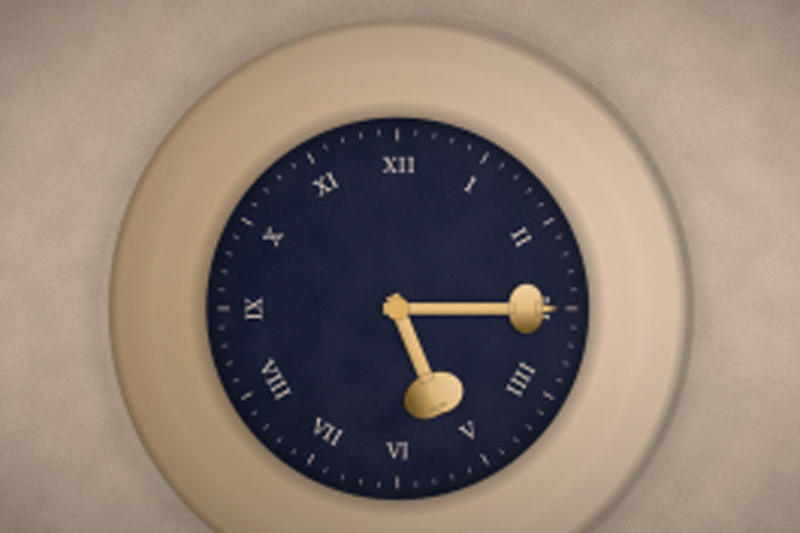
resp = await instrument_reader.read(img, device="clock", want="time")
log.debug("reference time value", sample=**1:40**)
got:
**5:15**
